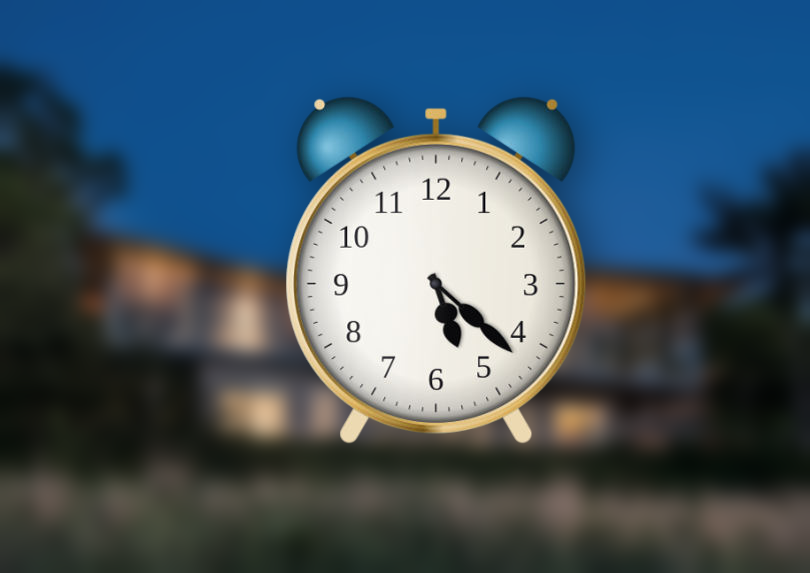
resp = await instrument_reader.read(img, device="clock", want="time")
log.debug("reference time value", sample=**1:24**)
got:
**5:22**
